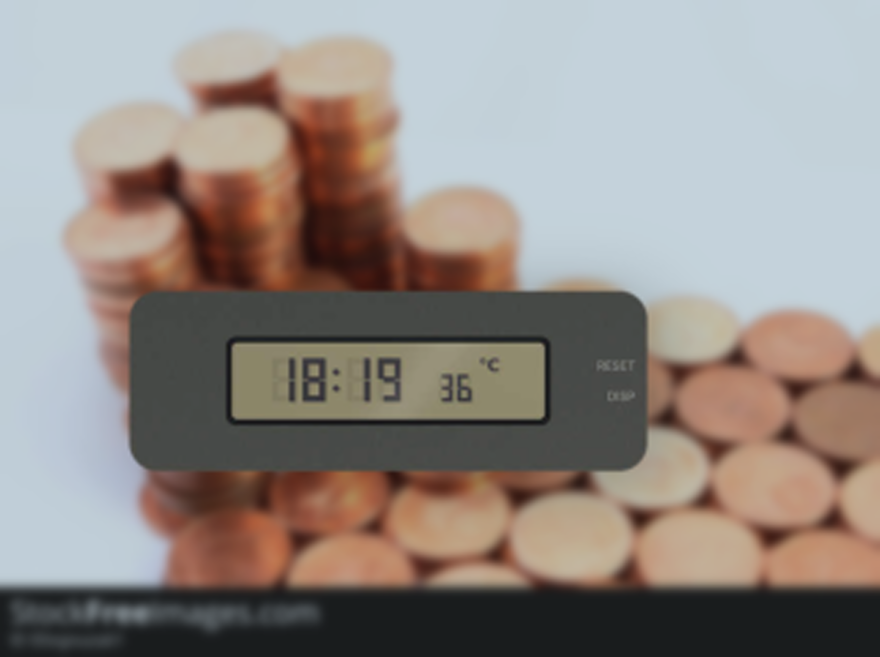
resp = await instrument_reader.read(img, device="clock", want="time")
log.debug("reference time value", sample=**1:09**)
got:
**18:19**
